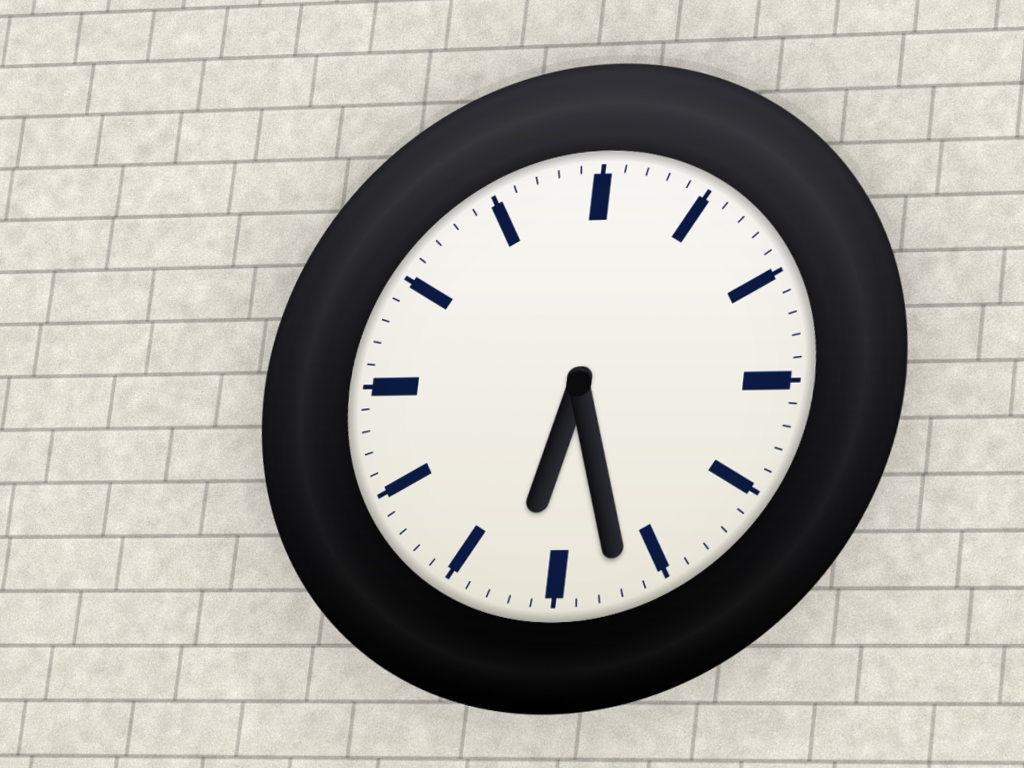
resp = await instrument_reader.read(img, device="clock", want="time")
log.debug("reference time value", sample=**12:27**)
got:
**6:27**
